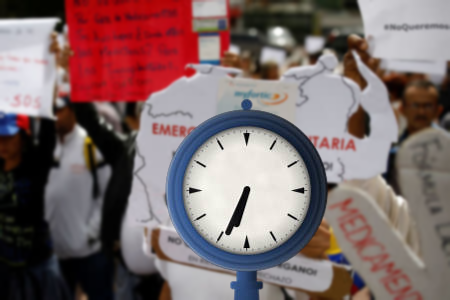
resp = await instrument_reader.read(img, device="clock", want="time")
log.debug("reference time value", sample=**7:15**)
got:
**6:34**
